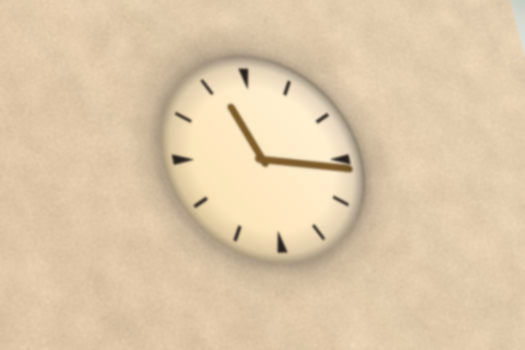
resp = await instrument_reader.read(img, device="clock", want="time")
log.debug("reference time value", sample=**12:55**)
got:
**11:16**
